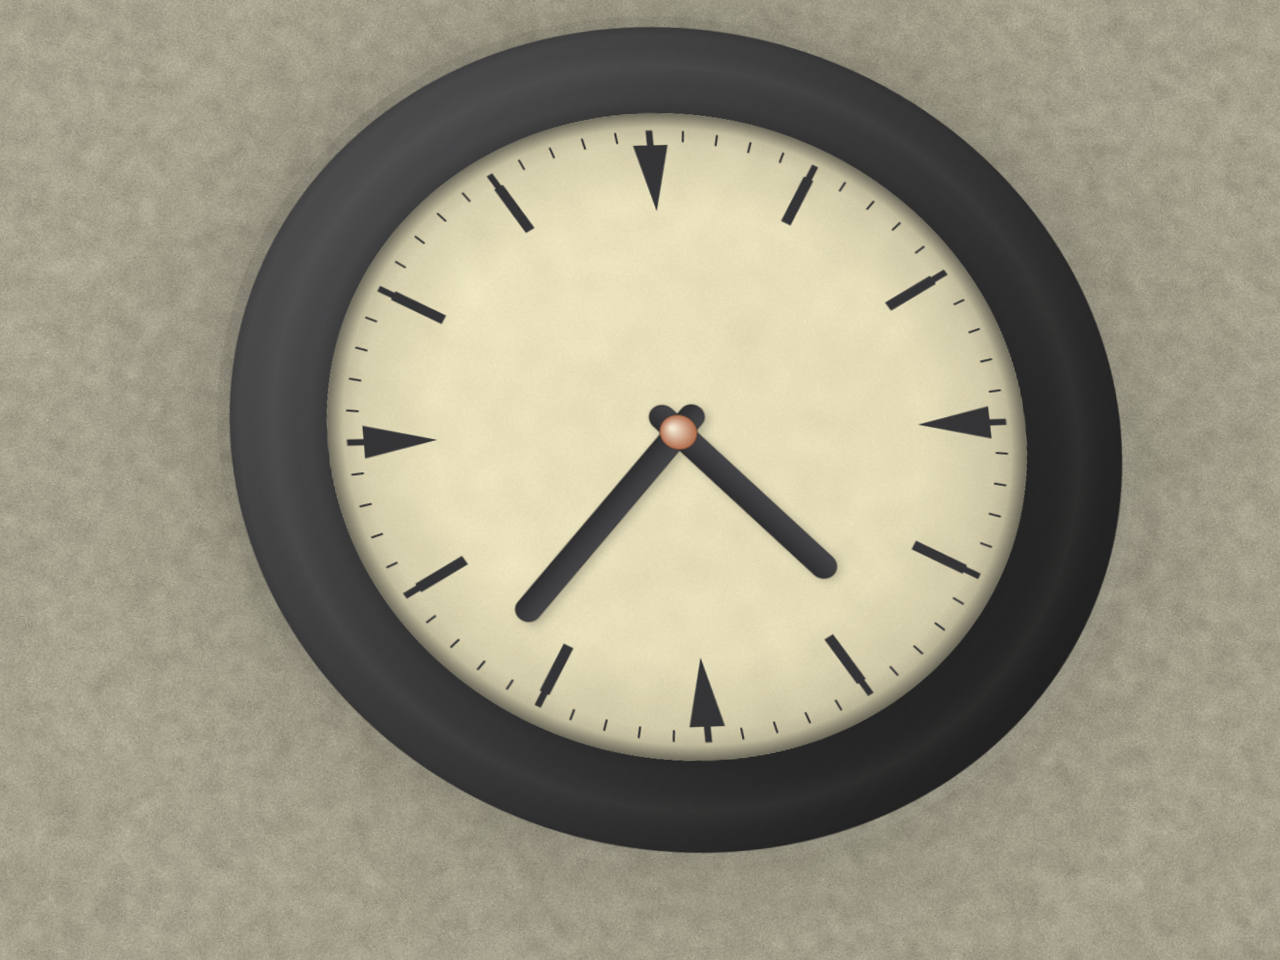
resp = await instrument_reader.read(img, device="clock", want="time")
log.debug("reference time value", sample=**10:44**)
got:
**4:37**
